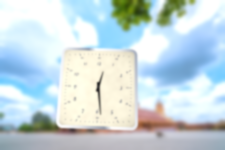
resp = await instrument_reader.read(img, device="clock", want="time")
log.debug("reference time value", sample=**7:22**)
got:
**12:29**
